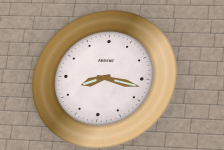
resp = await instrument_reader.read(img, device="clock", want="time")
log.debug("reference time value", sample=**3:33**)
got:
**8:17**
